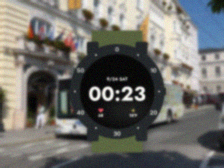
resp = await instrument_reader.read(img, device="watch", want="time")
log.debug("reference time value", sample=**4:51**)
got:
**0:23**
